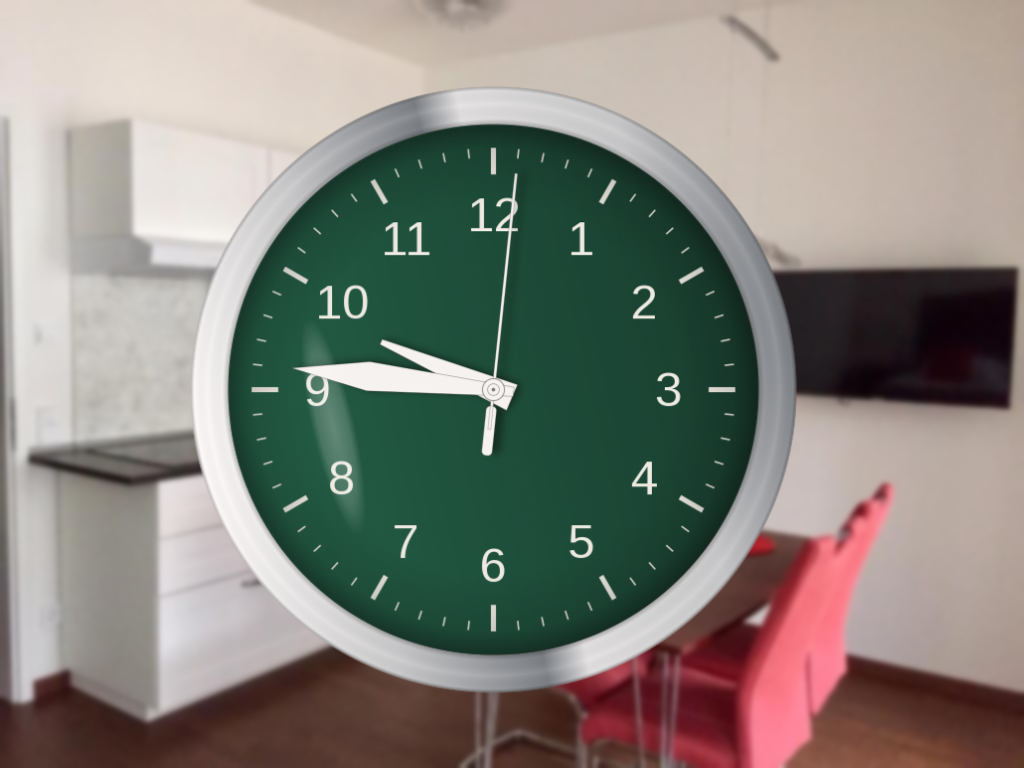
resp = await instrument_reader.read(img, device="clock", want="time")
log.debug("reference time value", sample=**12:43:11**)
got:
**9:46:01**
